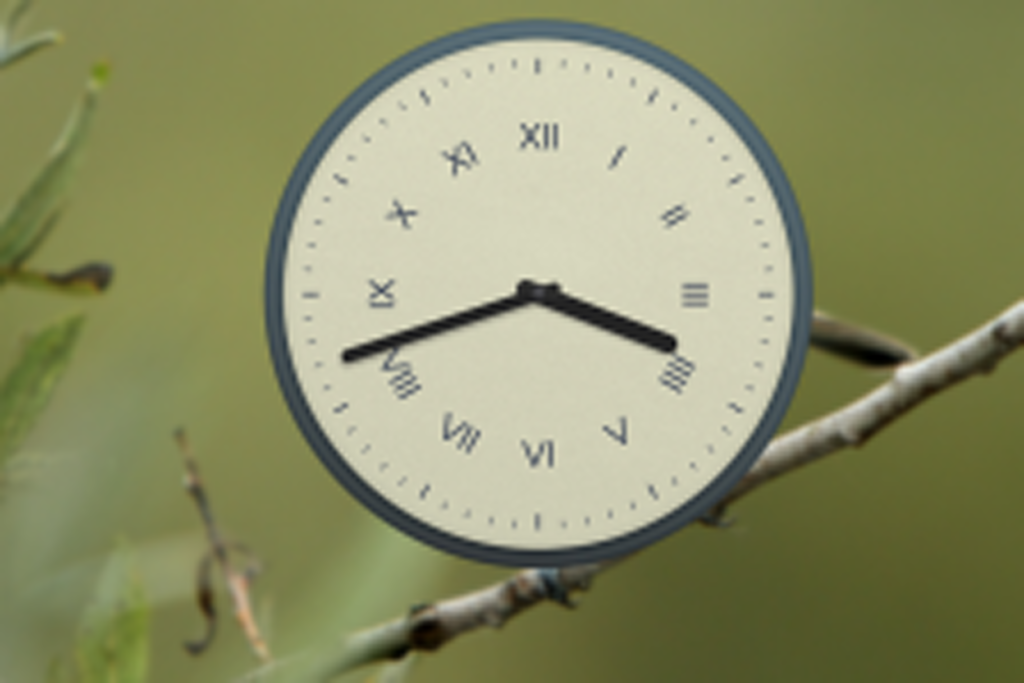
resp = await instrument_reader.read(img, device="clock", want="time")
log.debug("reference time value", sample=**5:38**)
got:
**3:42**
